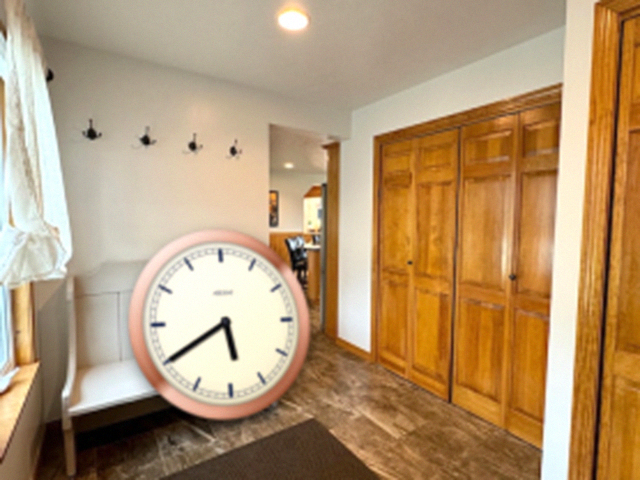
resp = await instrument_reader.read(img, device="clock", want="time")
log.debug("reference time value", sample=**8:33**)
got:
**5:40**
